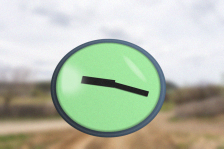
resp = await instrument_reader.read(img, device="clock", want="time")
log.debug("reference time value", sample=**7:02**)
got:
**9:18**
